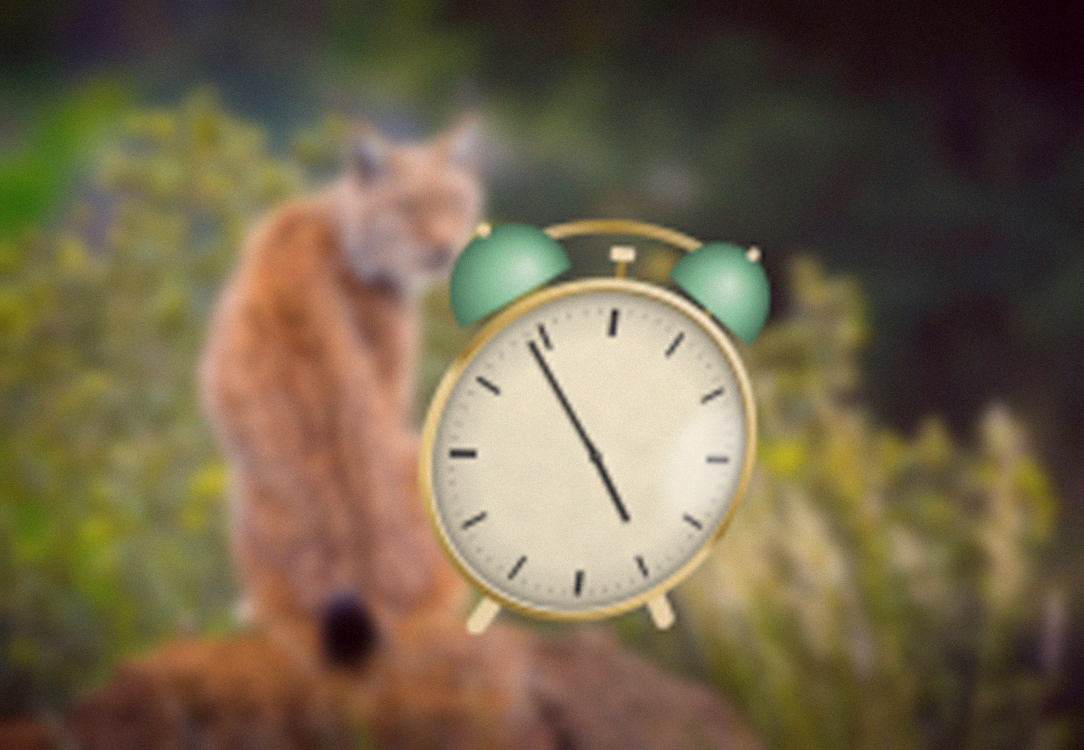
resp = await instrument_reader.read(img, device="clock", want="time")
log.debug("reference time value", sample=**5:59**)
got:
**4:54**
